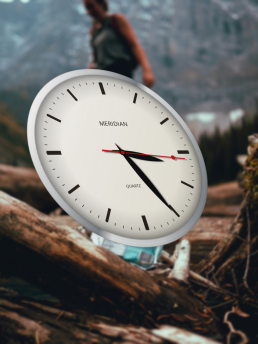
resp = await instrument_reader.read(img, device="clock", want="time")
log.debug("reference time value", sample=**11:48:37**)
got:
**3:25:16**
